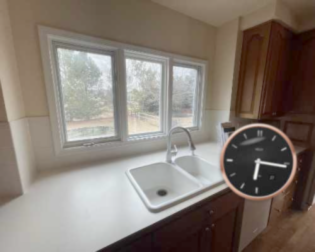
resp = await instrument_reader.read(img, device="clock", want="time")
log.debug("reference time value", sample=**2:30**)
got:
**6:16**
